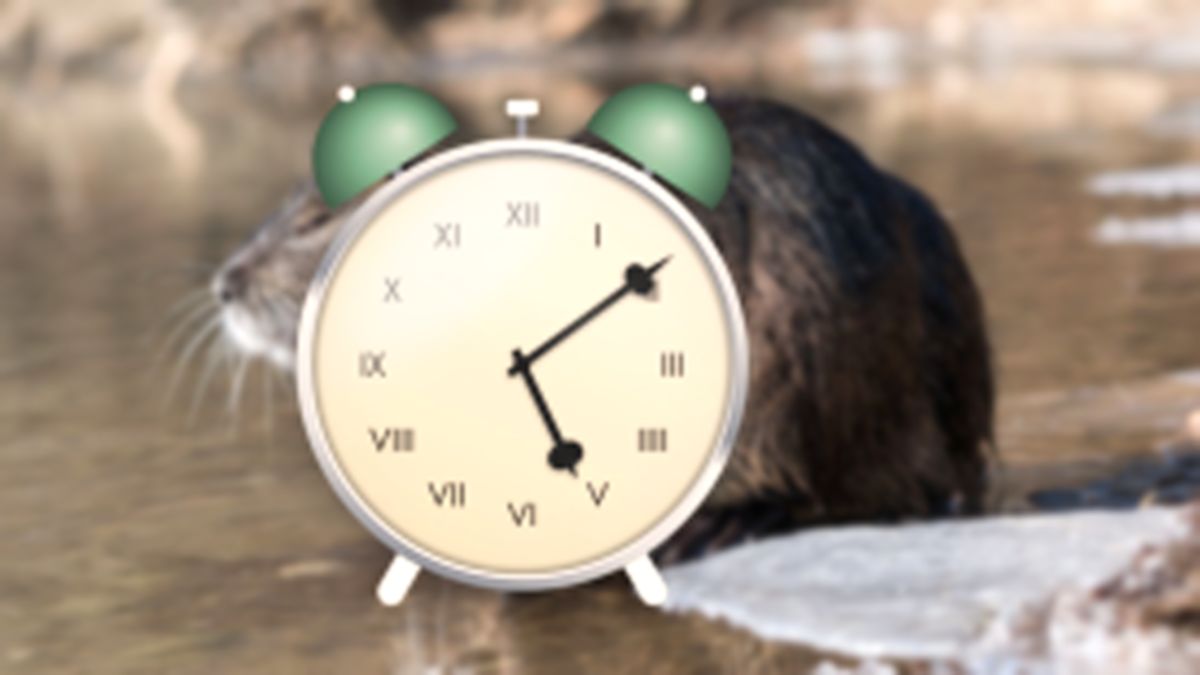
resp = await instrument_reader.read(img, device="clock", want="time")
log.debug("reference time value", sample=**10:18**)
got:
**5:09**
